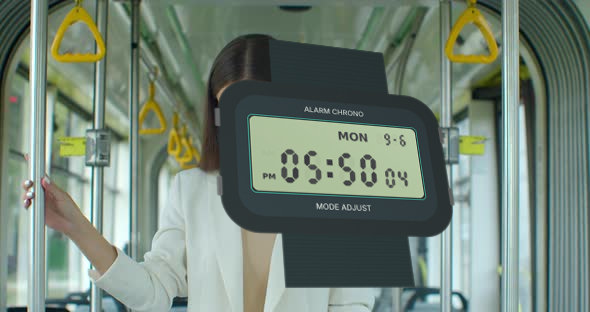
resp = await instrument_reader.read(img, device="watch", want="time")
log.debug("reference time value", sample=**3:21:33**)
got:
**5:50:04**
